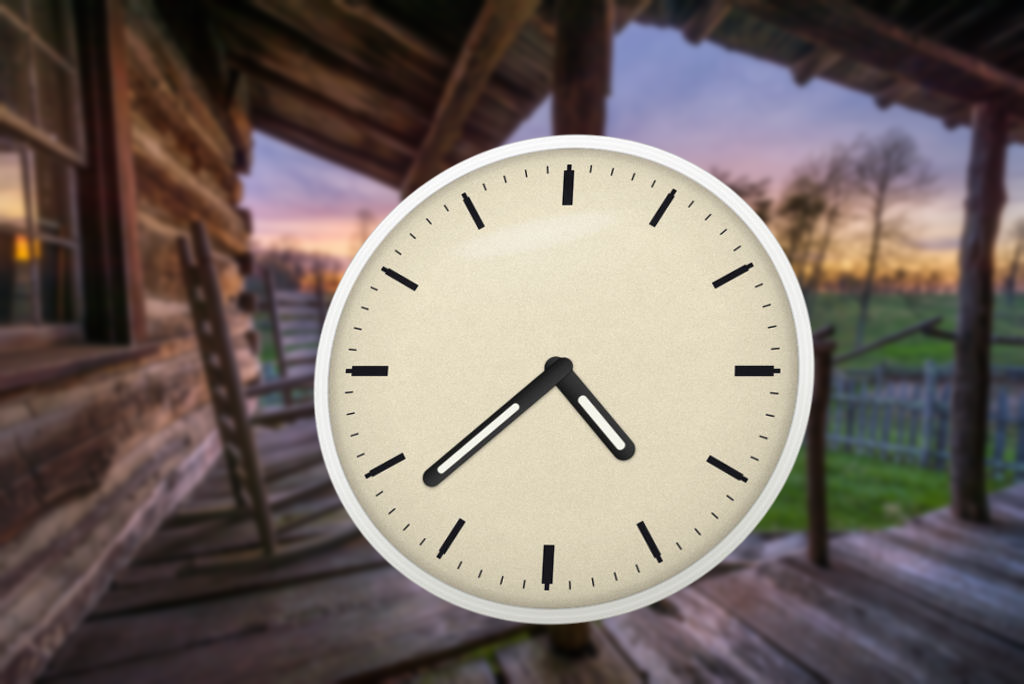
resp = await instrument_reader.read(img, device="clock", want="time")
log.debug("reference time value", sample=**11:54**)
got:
**4:38**
